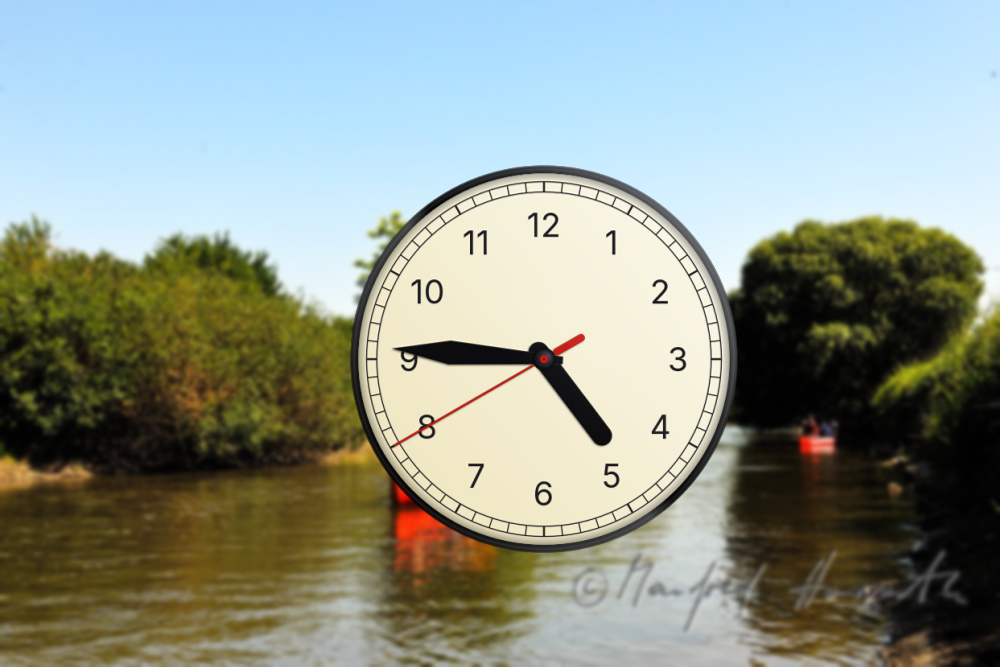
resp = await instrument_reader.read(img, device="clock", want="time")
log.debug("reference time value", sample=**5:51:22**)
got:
**4:45:40**
